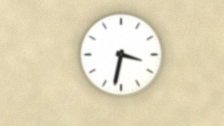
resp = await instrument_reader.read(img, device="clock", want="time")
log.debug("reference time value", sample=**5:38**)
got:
**3:32**
